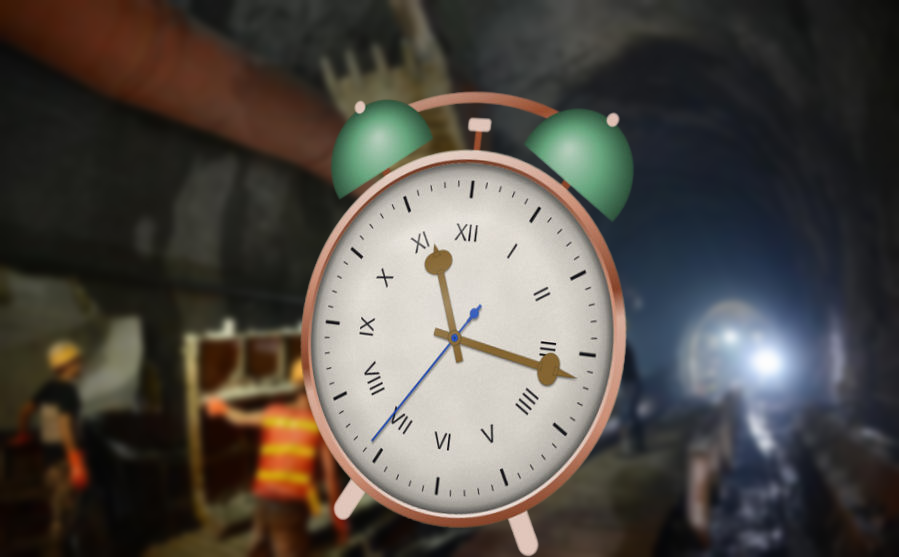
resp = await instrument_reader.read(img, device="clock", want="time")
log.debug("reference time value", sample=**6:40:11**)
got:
**11:16:36**
